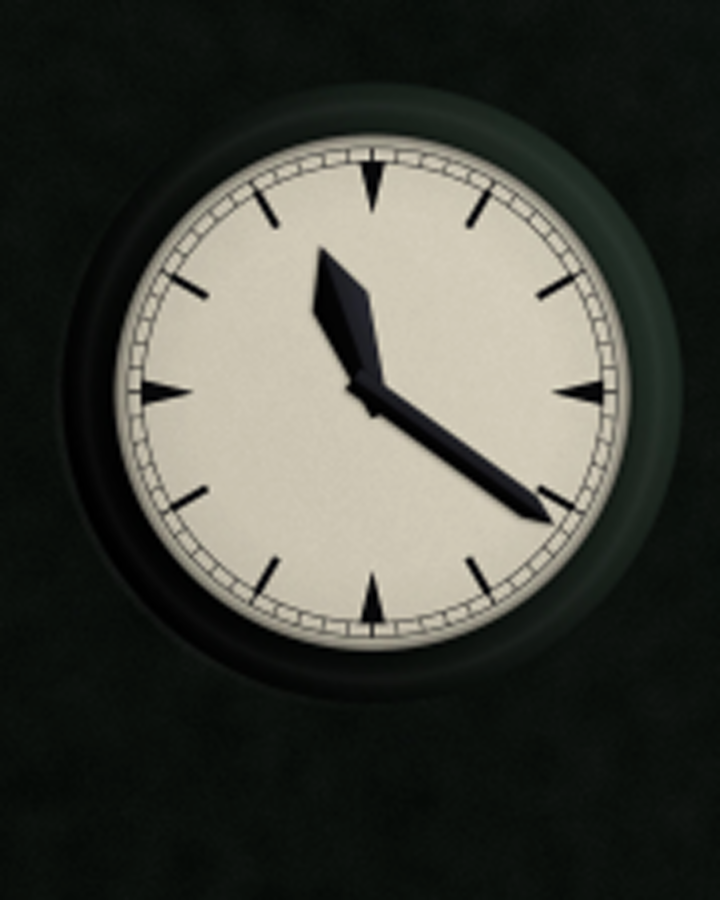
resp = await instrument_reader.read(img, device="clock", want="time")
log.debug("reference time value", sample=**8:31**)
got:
**11:21**
